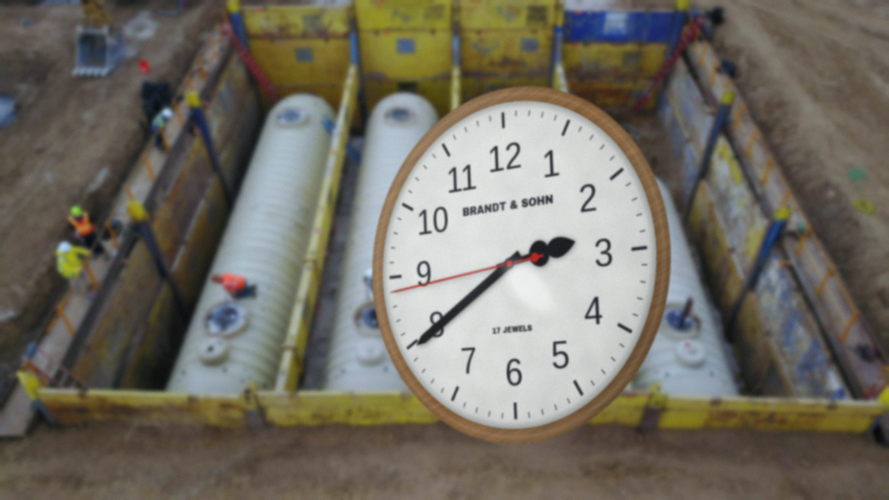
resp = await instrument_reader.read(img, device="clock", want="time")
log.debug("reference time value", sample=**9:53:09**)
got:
**2:39:44**
